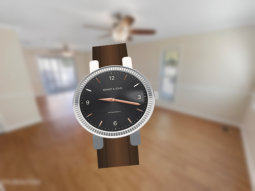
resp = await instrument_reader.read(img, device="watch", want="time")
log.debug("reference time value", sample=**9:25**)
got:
**9:18**
